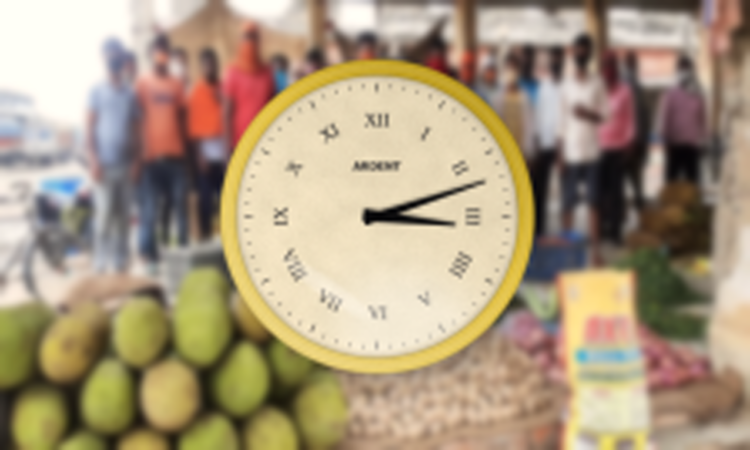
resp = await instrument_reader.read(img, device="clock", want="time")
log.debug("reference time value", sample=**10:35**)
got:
**3:12**
